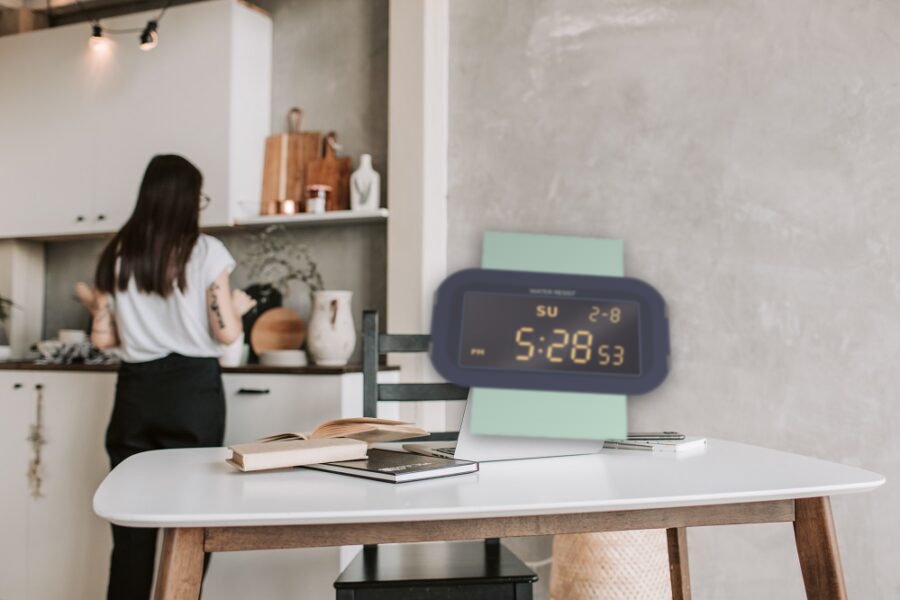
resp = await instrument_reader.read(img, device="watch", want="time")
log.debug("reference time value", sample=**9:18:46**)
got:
**5:28:53**
